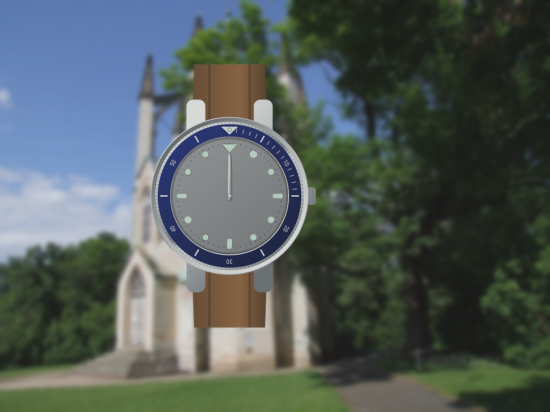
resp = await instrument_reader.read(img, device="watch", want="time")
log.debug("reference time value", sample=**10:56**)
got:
**12:00**
